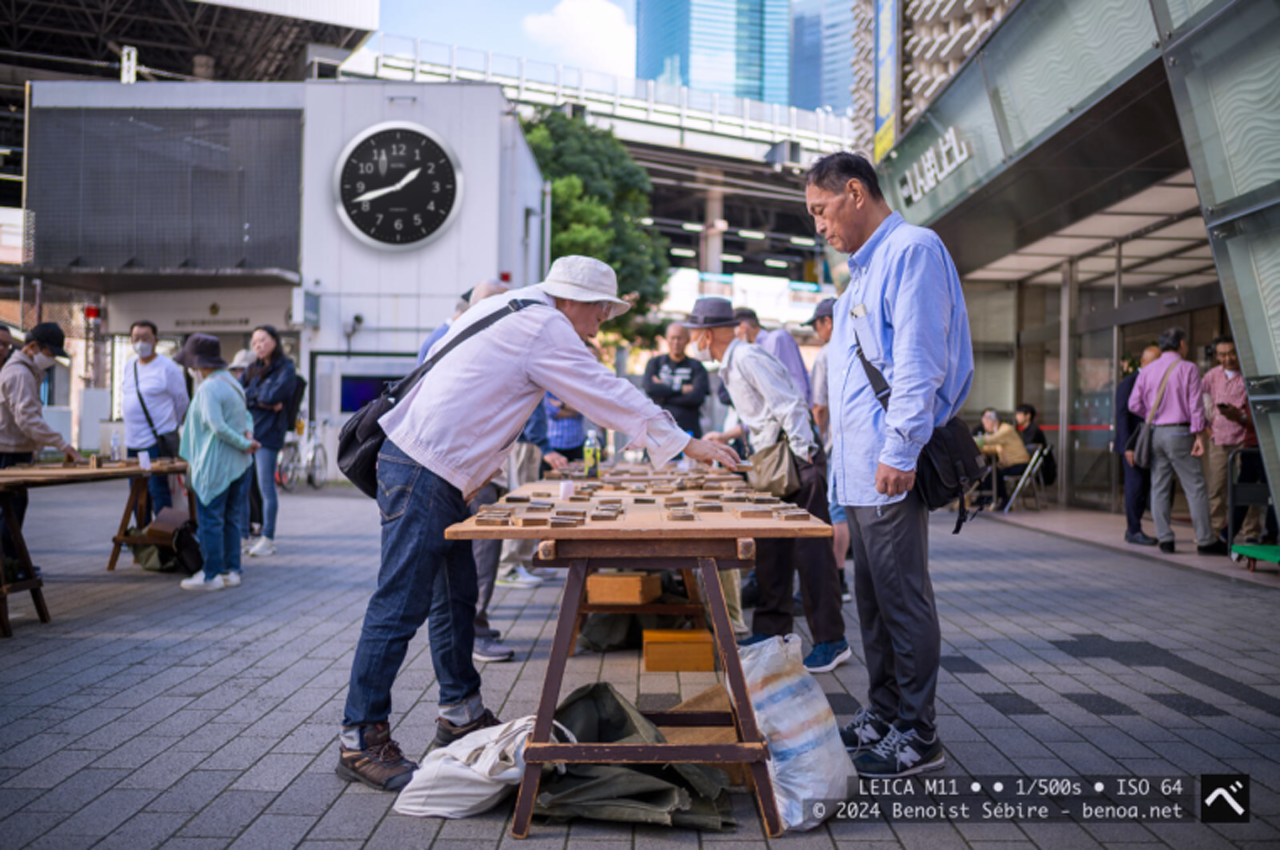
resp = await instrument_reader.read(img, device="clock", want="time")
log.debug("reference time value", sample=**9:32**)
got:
**1:42**
